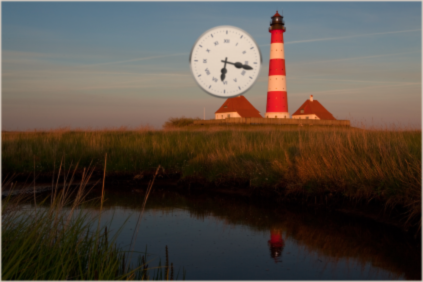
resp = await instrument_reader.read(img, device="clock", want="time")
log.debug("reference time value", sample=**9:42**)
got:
**6:17**
